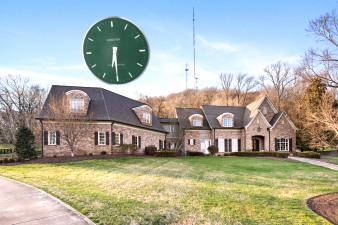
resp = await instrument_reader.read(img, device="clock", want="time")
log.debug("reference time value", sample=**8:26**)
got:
**6:30**
